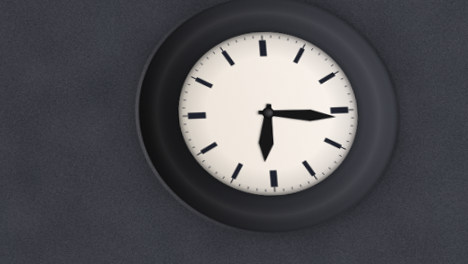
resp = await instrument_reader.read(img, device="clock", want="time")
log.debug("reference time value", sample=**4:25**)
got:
**6:16**
